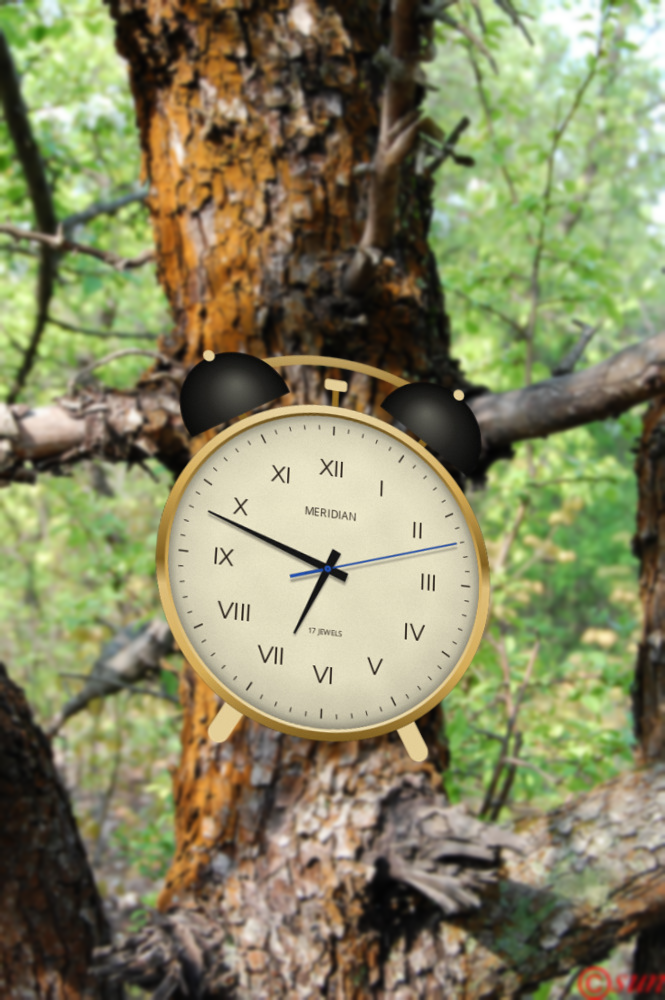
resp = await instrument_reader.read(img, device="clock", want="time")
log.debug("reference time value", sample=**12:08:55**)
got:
**6:48:12**
